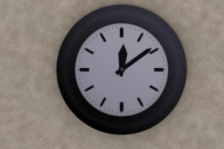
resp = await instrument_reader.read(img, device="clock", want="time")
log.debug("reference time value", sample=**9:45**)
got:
**12:09**
